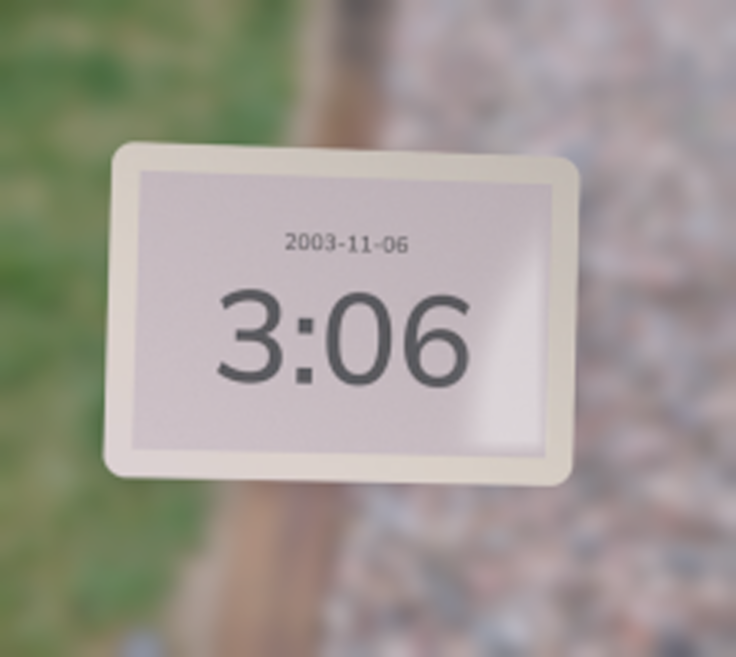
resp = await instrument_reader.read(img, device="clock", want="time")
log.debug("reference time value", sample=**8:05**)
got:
**3:06**
